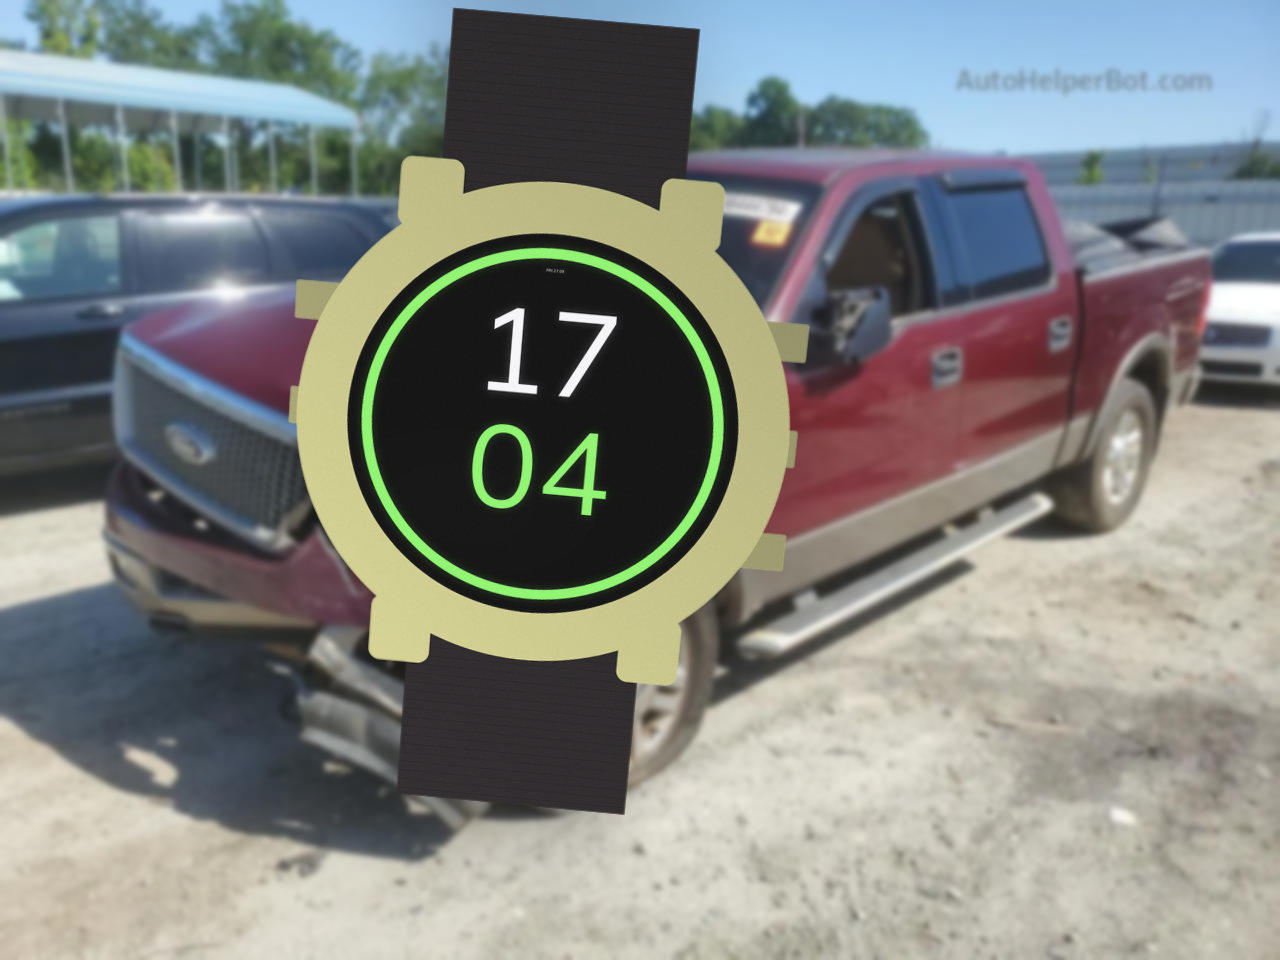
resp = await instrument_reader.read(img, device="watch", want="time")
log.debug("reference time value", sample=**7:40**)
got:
**17:04**
